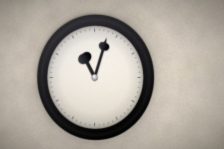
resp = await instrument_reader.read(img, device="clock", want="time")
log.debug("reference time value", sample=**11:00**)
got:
**11:03**
